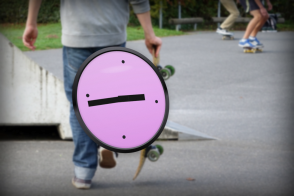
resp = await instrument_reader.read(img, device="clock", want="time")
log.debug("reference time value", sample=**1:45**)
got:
**2:43**
